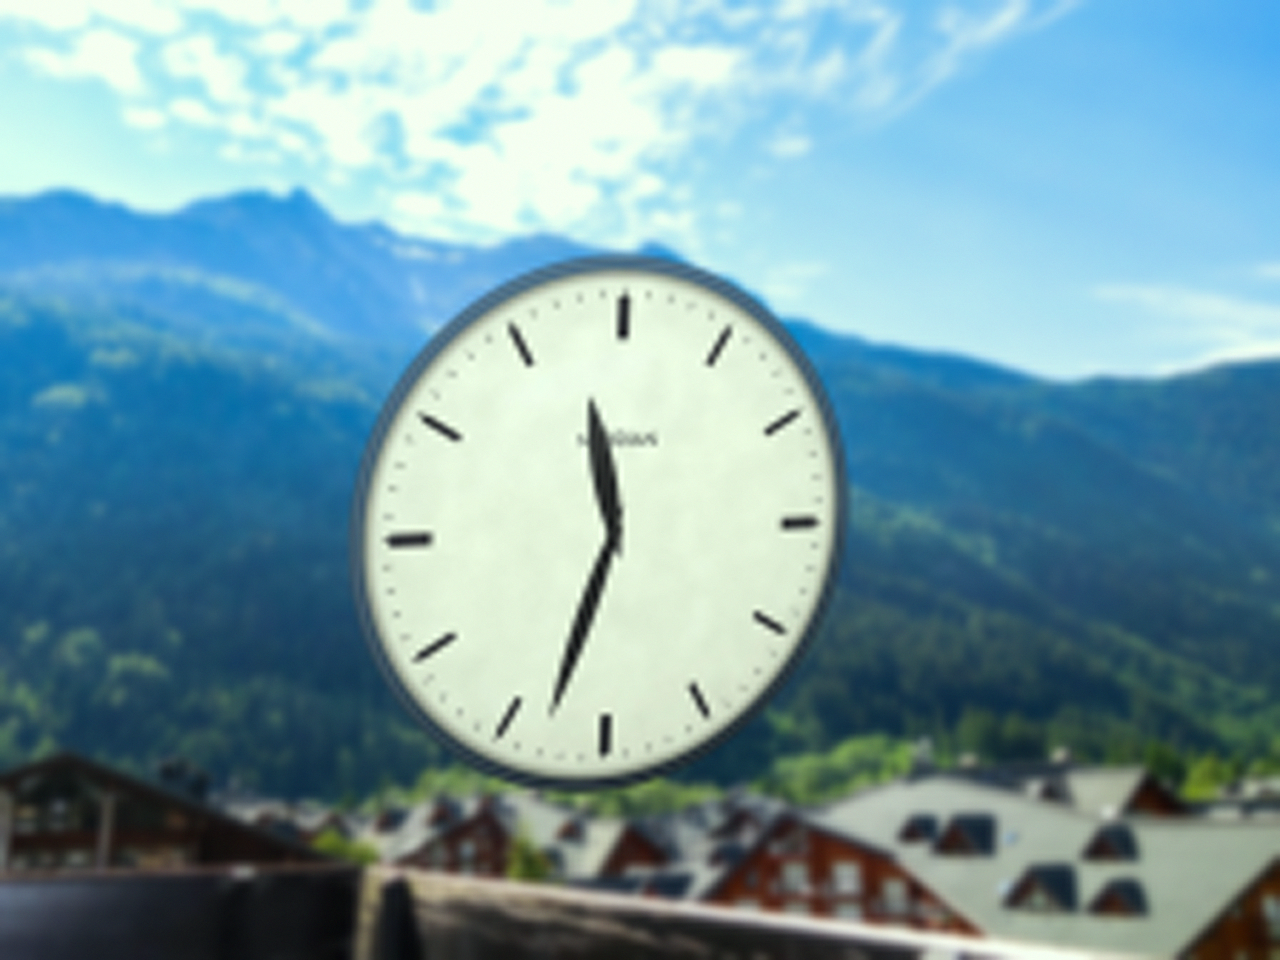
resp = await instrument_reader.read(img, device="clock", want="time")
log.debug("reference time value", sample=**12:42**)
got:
**11:33**
